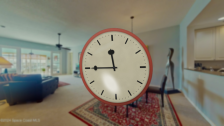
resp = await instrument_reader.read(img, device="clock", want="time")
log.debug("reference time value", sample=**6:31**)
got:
**11:45**
